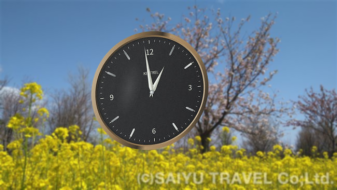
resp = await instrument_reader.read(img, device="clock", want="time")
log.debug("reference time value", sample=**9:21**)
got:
**12:59**
